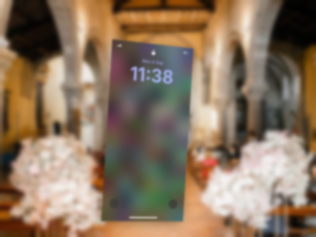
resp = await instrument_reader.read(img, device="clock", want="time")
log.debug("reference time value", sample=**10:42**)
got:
**11:38**
